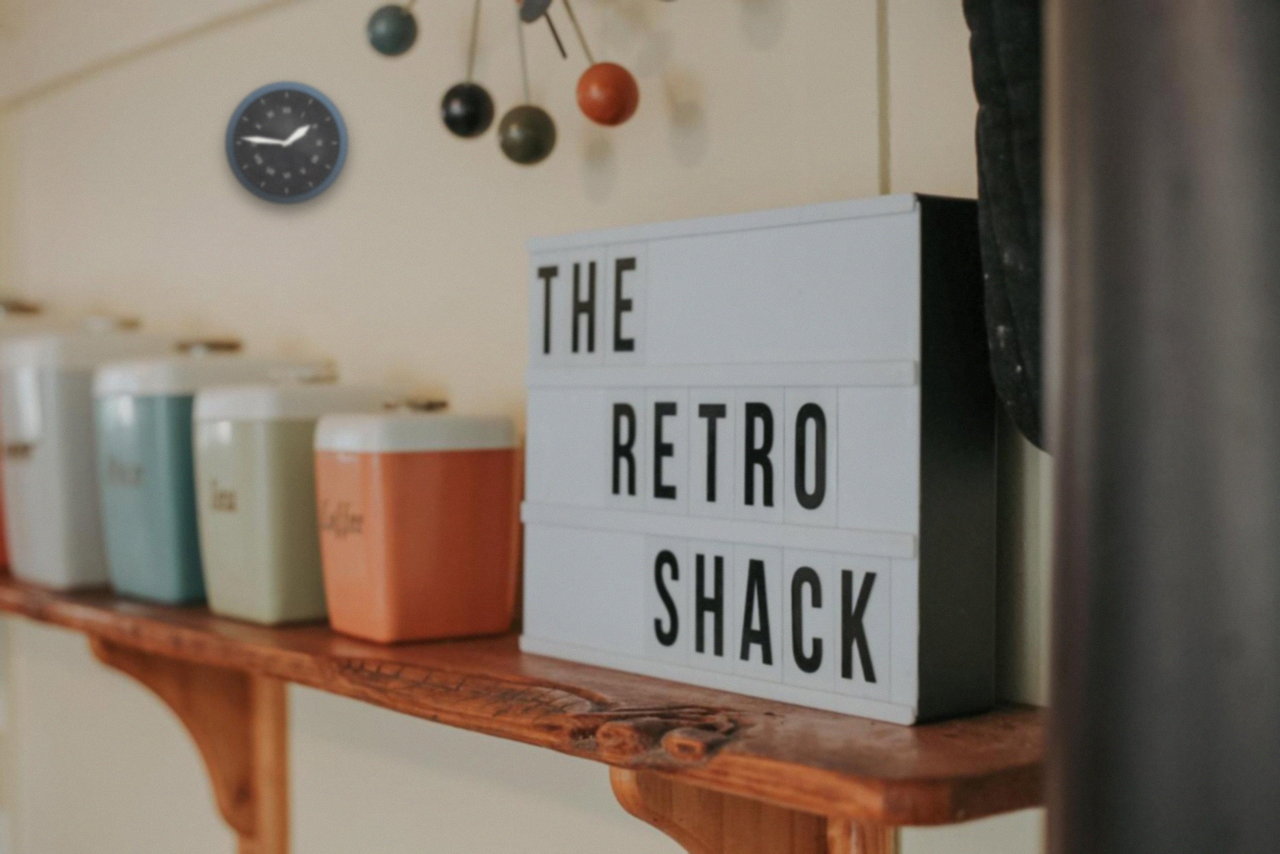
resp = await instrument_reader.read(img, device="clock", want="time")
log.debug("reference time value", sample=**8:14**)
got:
**1:46**
